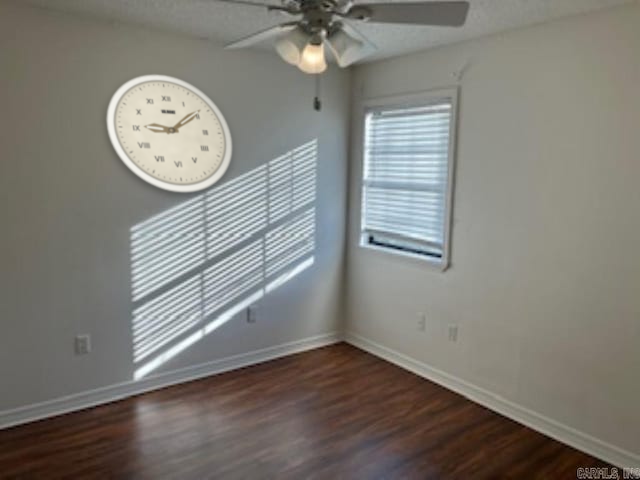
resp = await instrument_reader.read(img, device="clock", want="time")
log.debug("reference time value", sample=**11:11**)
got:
**9:09**
